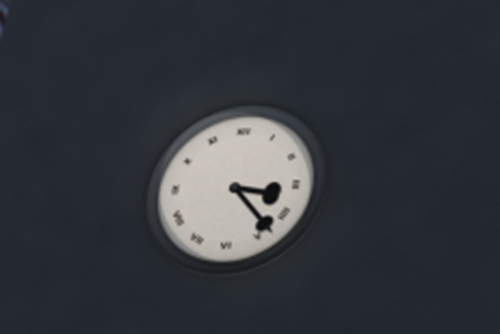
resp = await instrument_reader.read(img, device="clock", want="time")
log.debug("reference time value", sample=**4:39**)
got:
**3:23**
